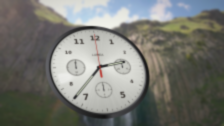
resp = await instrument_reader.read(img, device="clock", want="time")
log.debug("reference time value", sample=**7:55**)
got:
**2:37**
